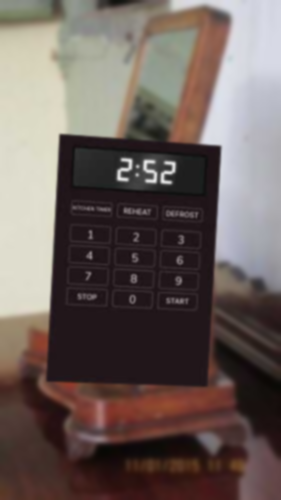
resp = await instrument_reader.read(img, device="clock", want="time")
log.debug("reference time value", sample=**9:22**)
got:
**2:52**
